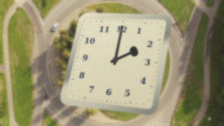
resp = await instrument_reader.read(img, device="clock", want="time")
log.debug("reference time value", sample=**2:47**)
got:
**2:00**
